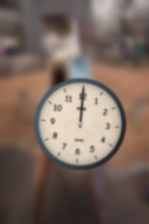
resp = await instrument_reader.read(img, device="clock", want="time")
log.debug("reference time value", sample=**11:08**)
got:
**12:00**
